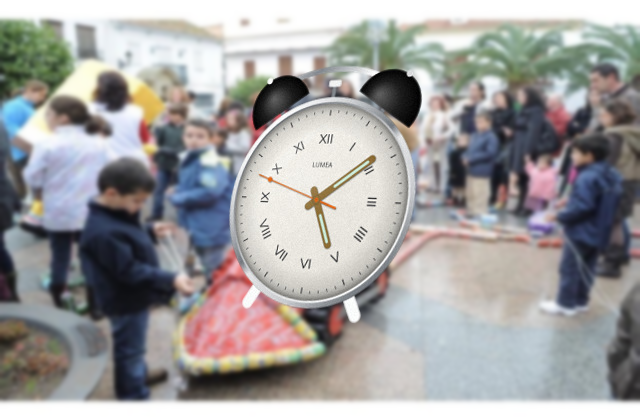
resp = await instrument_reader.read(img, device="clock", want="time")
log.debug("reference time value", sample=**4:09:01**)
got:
**5:08:48**
